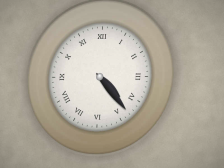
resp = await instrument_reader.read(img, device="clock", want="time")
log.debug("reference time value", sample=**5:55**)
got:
**4:23**
